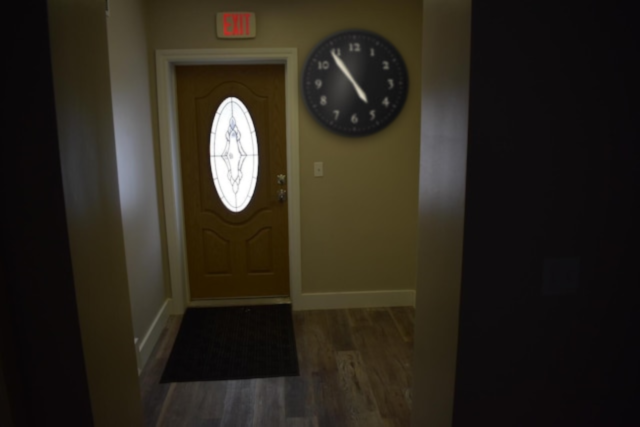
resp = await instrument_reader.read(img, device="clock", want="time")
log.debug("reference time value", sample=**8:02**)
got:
**4:54**
